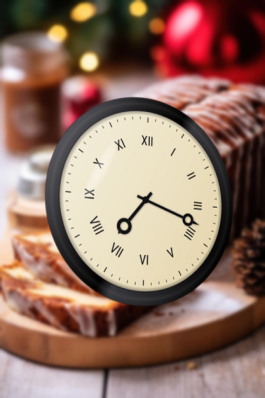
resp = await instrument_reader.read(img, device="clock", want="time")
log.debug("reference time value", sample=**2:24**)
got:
**7:18**
